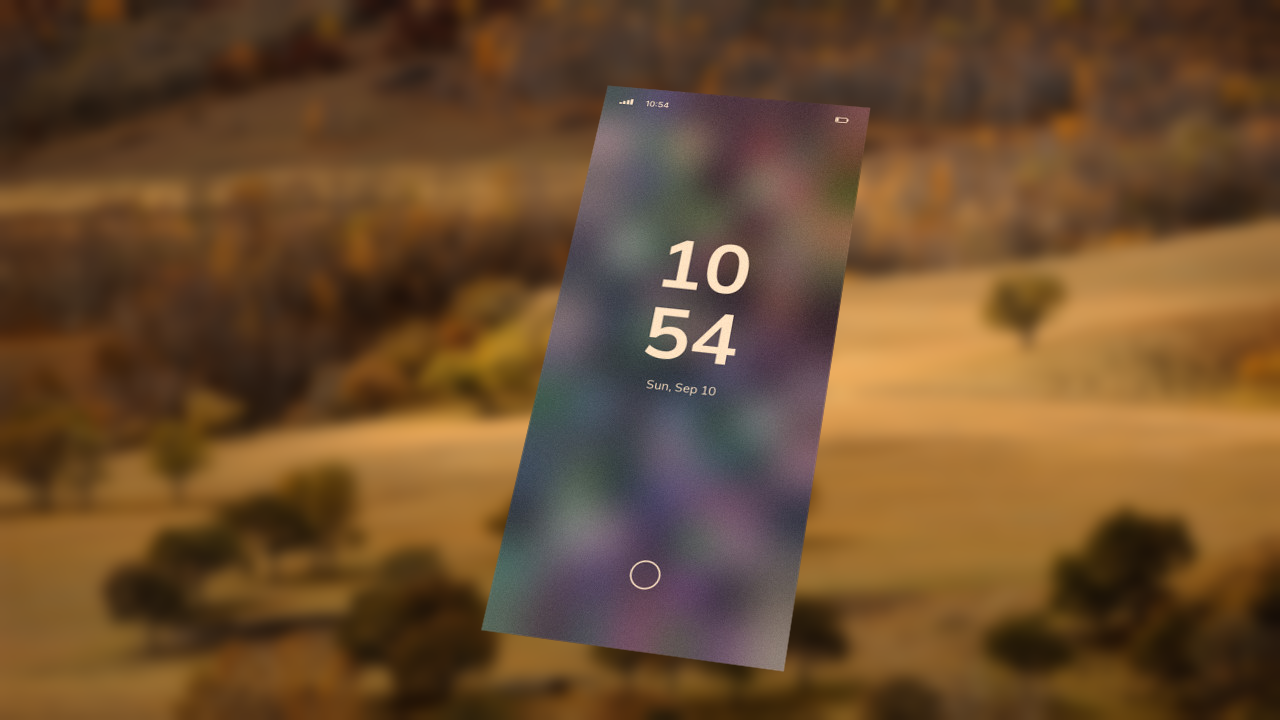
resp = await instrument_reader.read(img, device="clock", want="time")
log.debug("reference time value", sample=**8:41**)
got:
**10:54**
